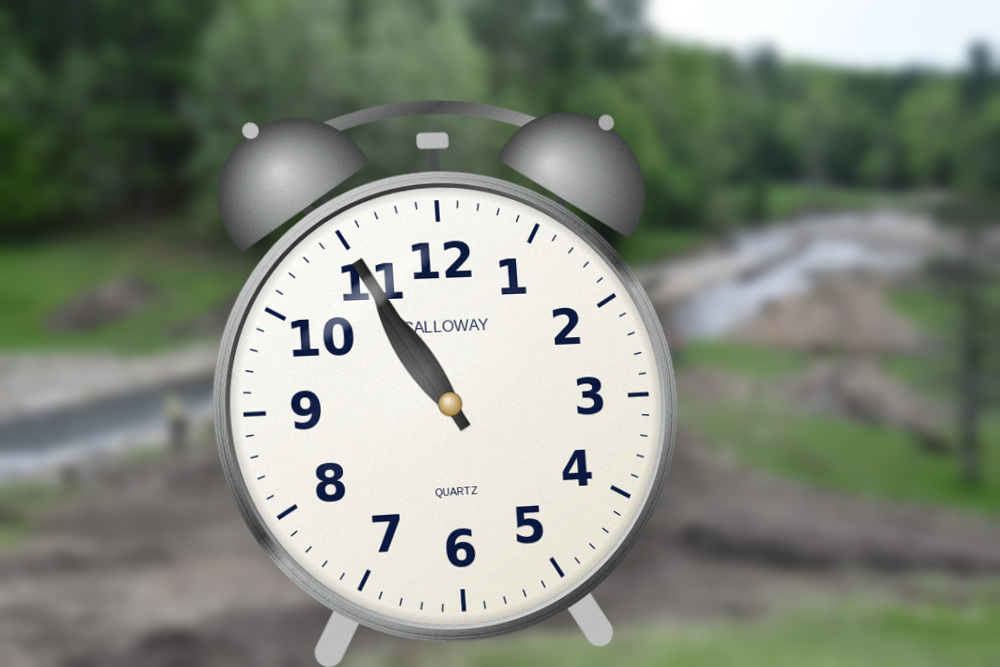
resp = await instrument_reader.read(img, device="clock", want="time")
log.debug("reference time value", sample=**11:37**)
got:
**10:55**
